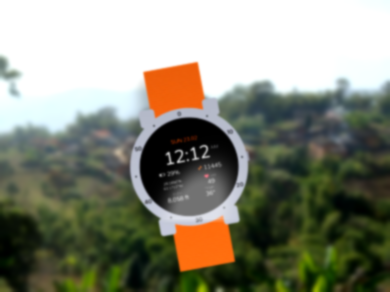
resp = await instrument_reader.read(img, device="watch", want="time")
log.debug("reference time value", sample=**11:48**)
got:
**12:12**
